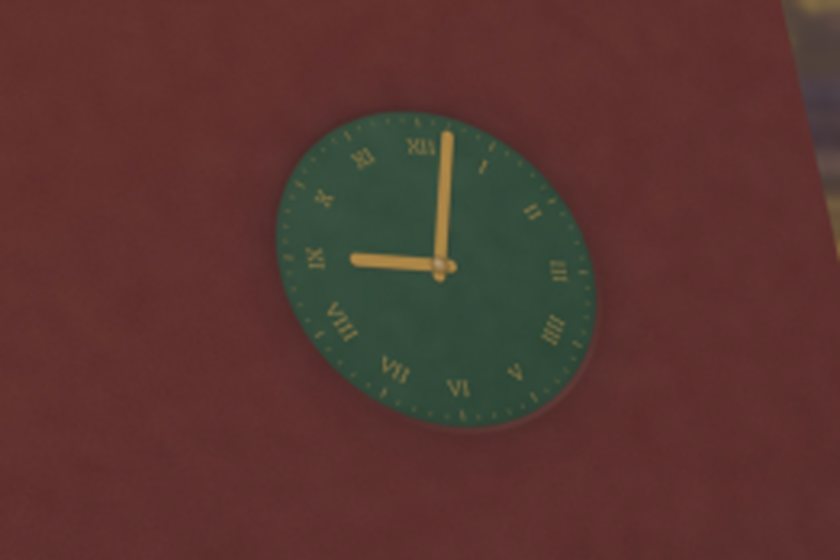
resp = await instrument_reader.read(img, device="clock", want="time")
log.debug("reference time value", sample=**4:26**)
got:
**9:02**
